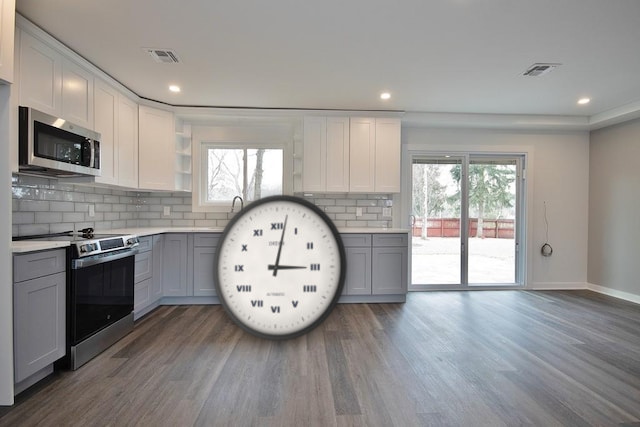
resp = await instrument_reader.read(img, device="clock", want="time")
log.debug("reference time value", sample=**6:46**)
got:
**3:02**
